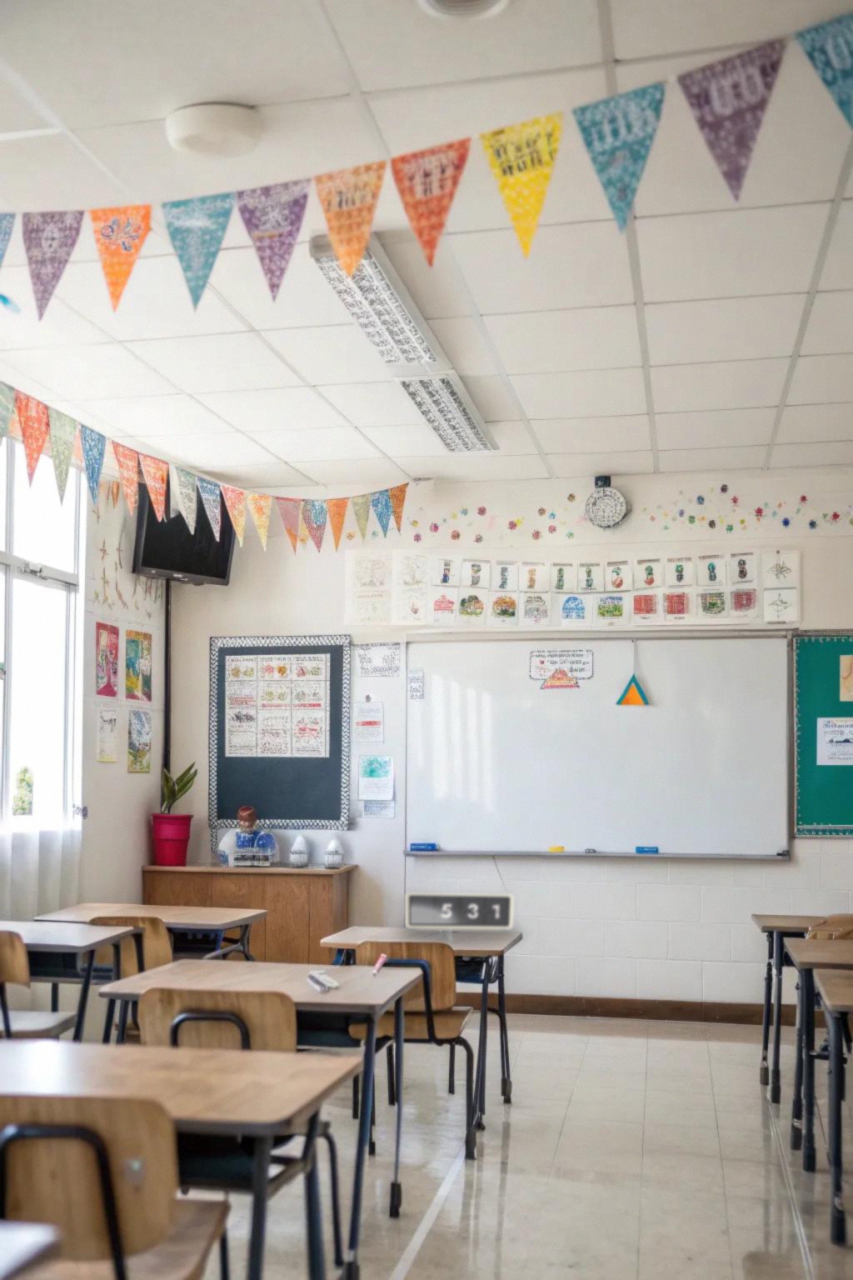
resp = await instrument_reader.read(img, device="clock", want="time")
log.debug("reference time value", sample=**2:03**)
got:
**5:31**
